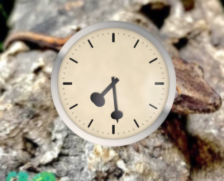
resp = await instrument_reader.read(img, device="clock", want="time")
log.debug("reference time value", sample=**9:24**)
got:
**7:29**
